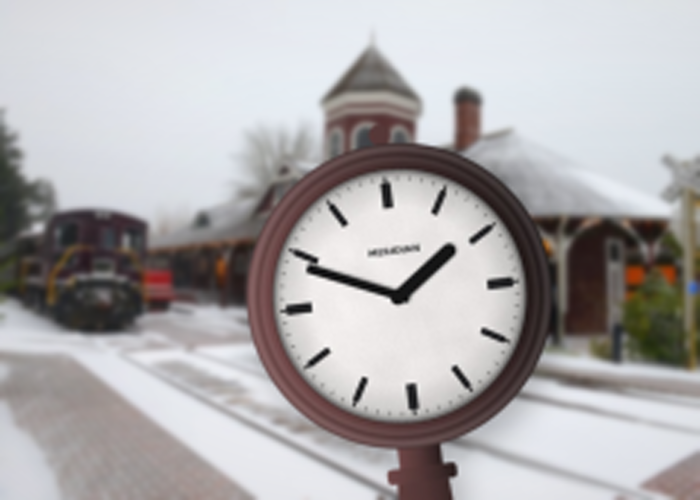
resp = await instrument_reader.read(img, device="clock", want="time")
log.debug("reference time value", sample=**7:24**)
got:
**1:49**
